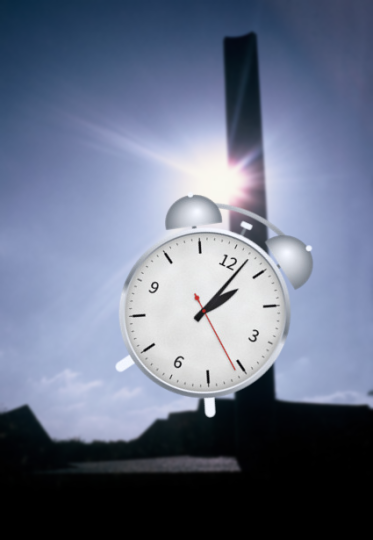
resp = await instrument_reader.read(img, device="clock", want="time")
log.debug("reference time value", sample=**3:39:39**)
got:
**1:02:21**
